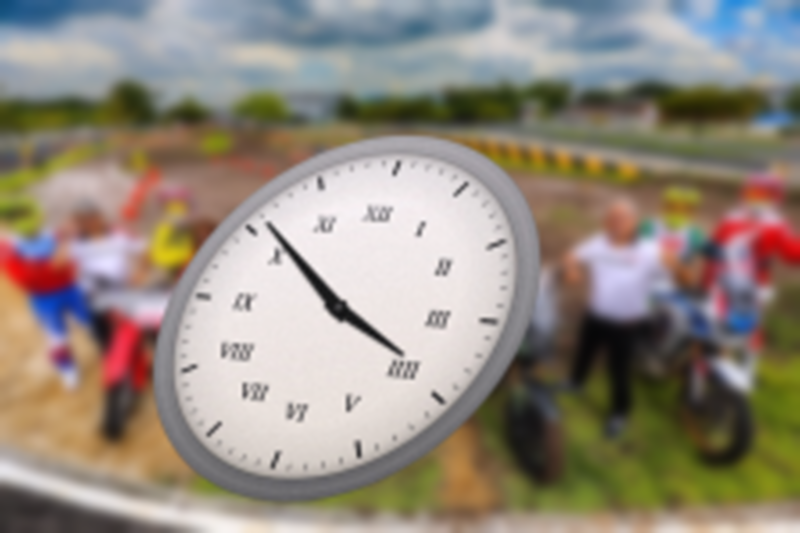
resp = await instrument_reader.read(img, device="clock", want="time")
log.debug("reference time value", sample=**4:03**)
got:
**3:51**
